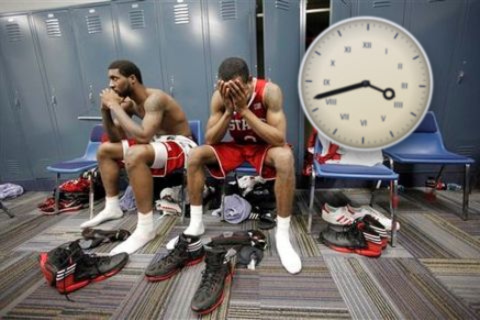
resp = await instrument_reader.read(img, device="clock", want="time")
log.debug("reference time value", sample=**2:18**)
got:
**3:42**
